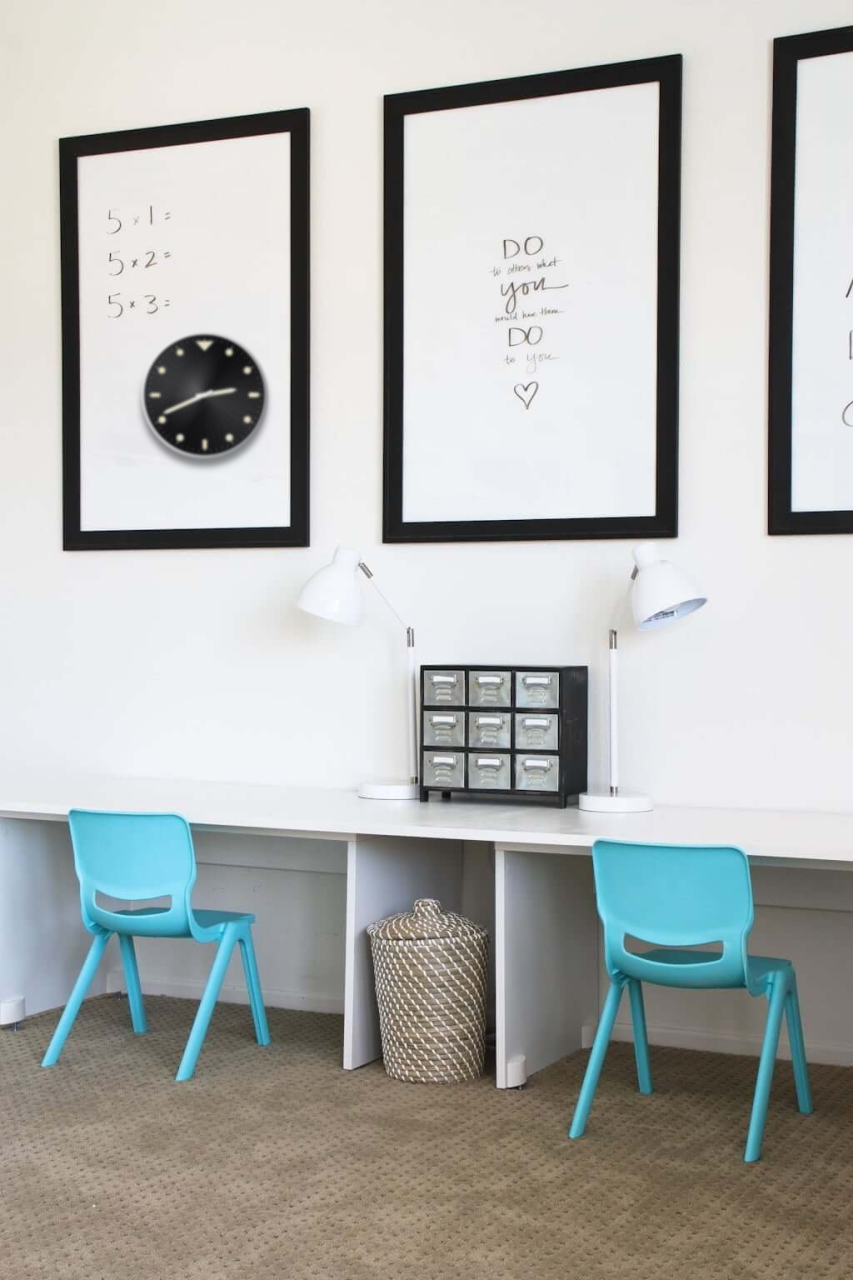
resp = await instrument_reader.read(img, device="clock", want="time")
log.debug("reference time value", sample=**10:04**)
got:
**2:41**
